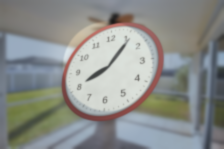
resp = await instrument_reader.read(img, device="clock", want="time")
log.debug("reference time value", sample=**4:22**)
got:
**8:06**
